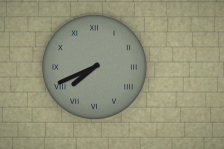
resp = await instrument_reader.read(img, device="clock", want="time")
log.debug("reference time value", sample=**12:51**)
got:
**7:41**
